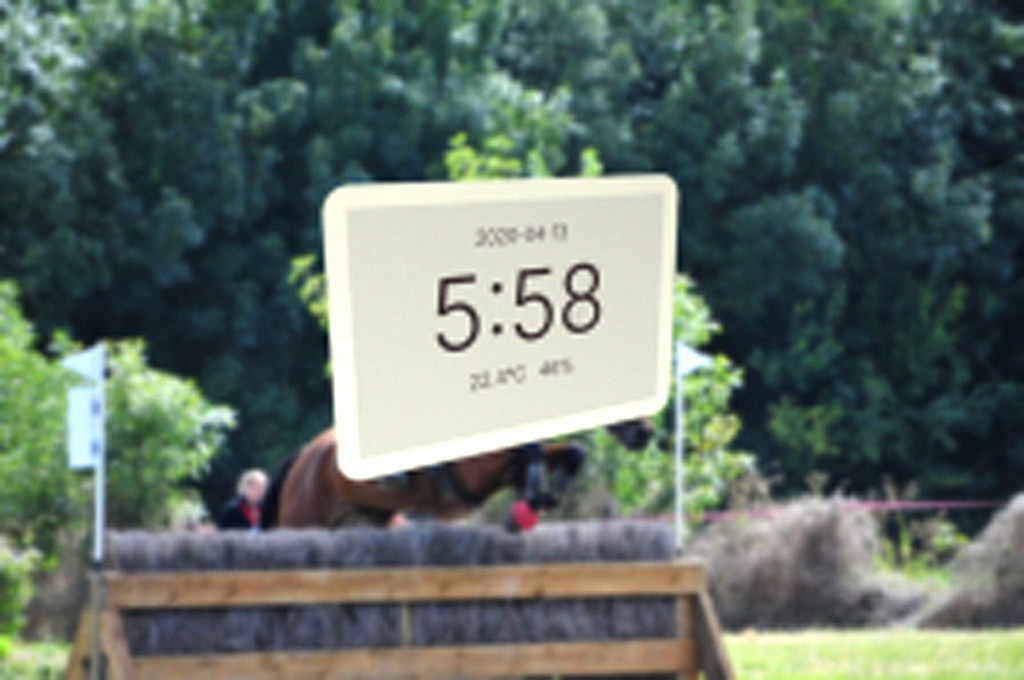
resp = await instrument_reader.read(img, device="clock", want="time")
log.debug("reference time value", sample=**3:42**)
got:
**5:58**
